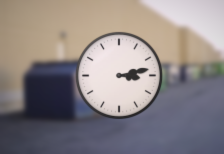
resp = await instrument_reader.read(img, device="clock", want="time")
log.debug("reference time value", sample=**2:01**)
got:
**3:13**
